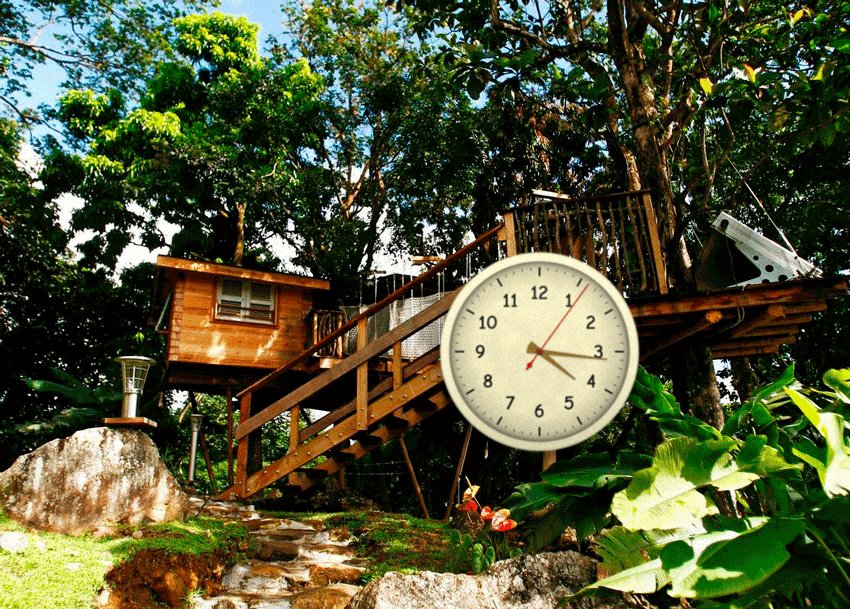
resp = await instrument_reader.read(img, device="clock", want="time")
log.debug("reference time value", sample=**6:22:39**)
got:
**4:16:06**
